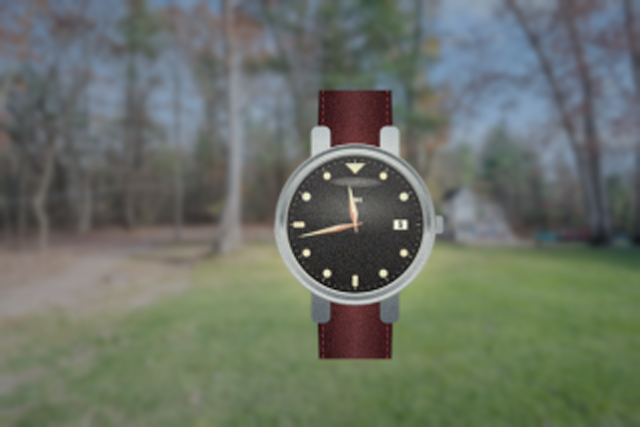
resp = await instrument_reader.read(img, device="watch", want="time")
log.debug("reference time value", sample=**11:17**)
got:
**11:43**
